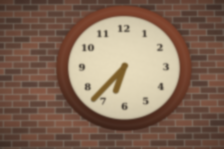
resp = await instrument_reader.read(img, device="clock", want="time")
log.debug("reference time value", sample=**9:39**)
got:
**6:37**
